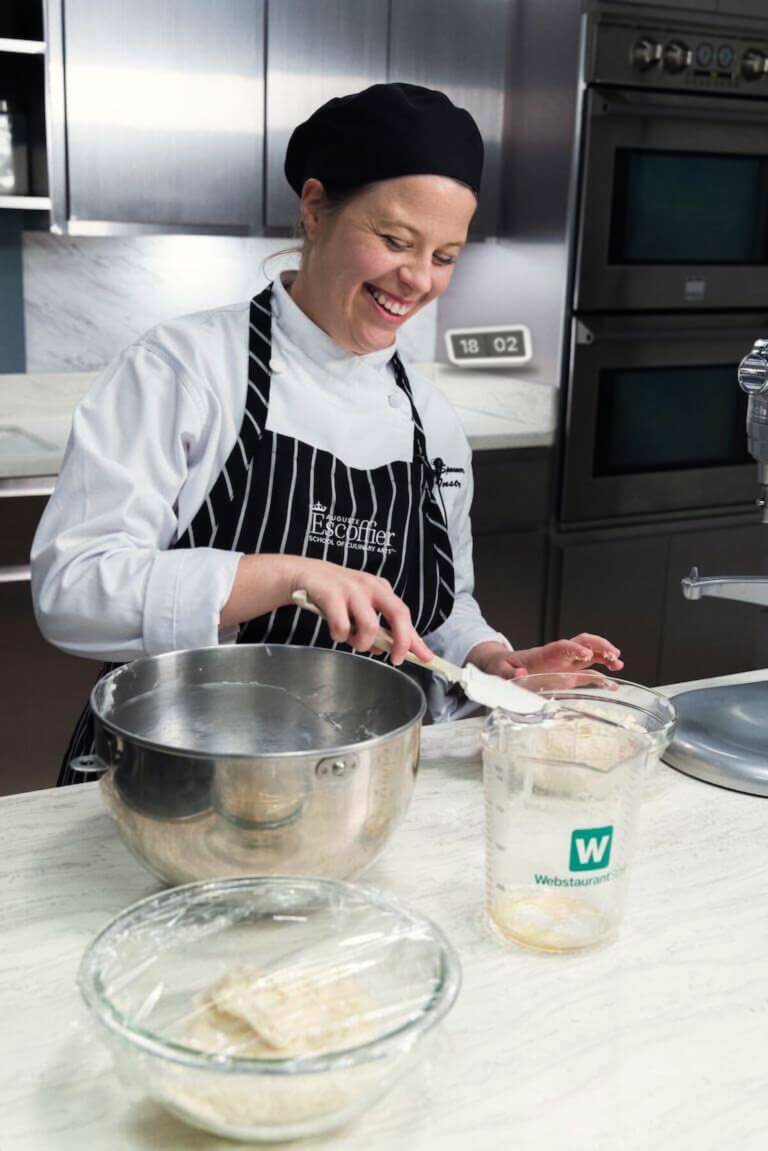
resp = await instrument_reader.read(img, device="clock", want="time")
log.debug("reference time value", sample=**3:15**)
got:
**18:02**
